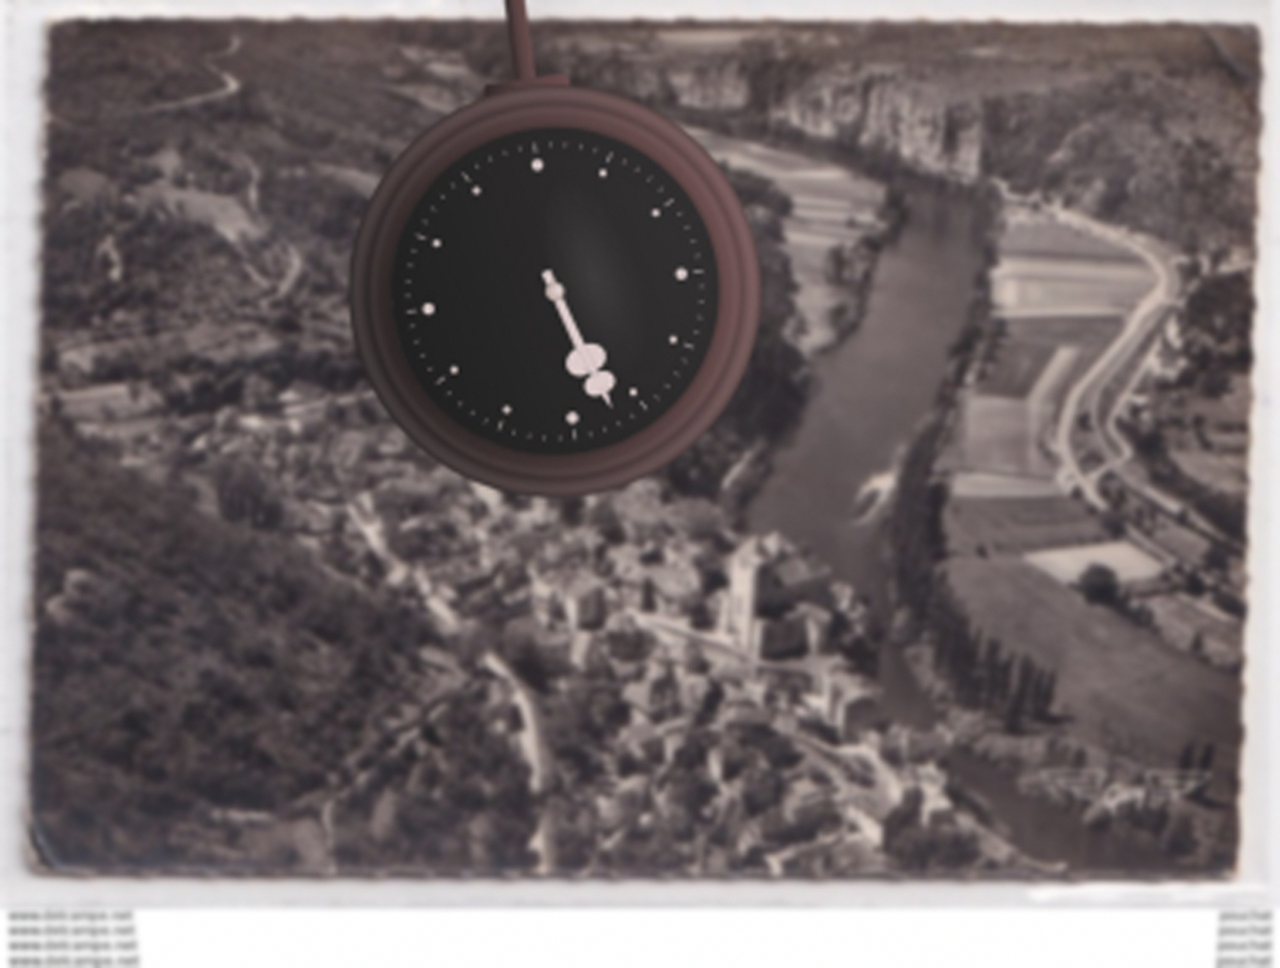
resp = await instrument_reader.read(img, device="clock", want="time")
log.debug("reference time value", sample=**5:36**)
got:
**5:27**
